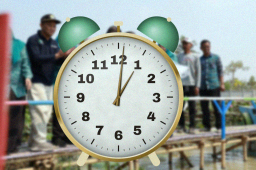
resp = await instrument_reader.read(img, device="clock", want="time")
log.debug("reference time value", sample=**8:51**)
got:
**1:01**
